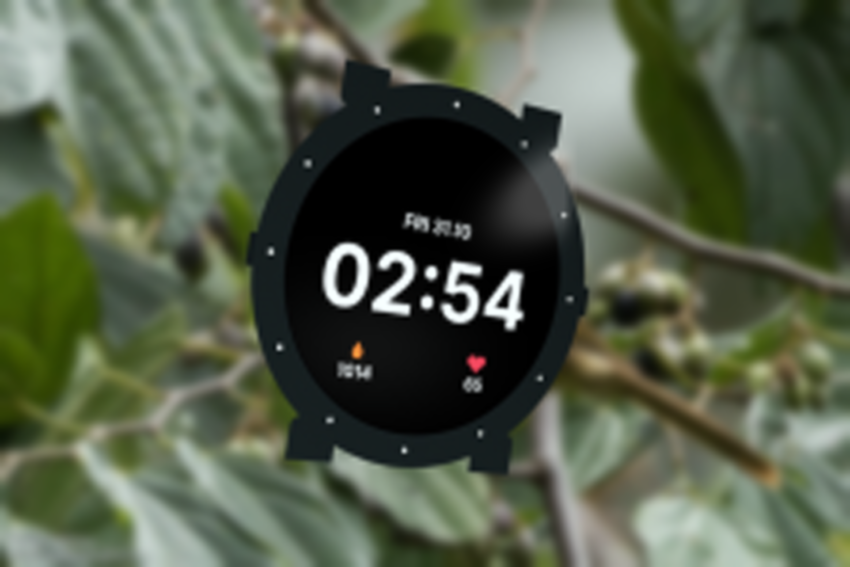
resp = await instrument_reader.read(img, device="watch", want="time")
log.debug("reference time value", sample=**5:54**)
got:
**2:54**
